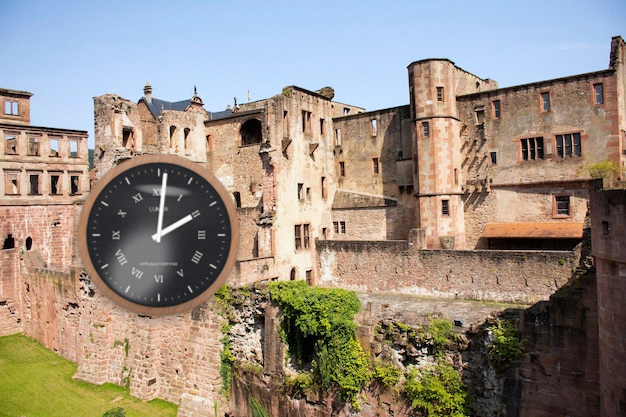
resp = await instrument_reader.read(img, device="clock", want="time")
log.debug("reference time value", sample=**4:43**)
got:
**2:01**
